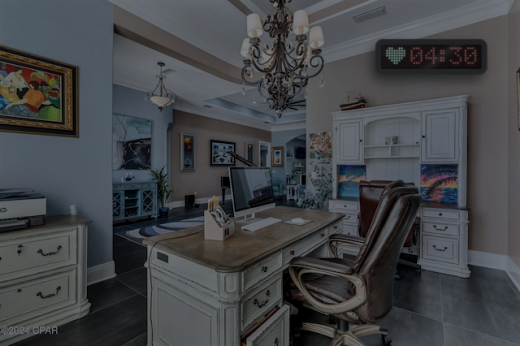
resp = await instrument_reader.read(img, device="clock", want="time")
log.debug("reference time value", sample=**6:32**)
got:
**4:30**
